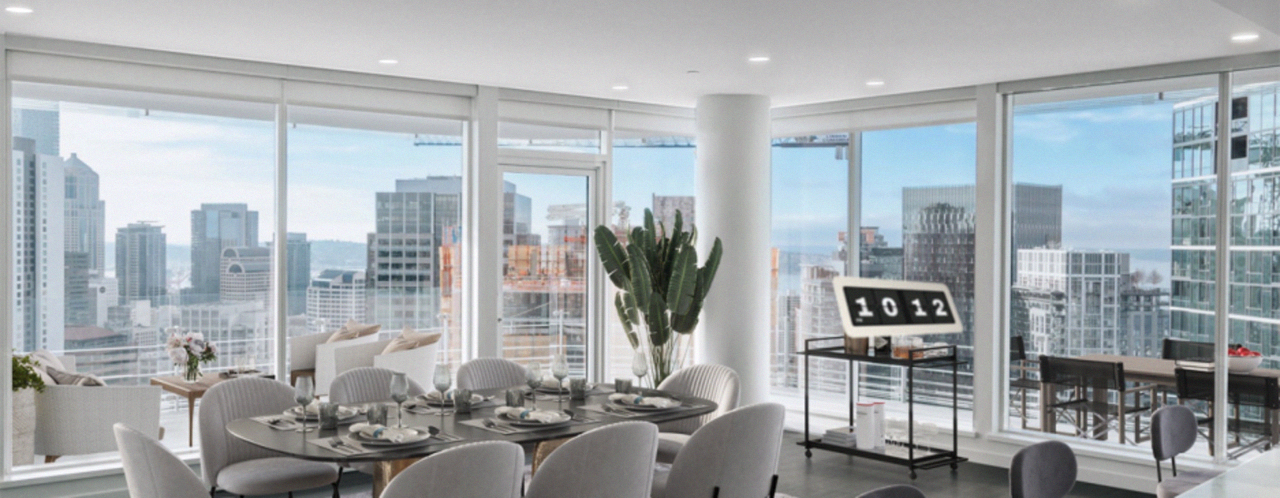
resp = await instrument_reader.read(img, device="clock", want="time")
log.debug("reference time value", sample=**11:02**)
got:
**10:12**
